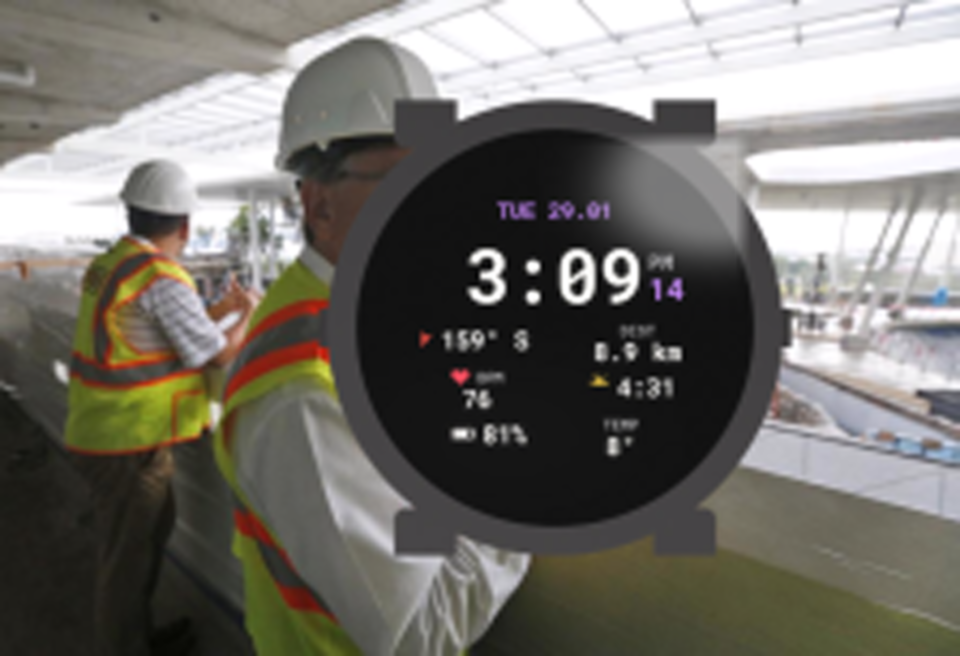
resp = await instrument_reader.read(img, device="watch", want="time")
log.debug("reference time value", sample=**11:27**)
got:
**3:09**
